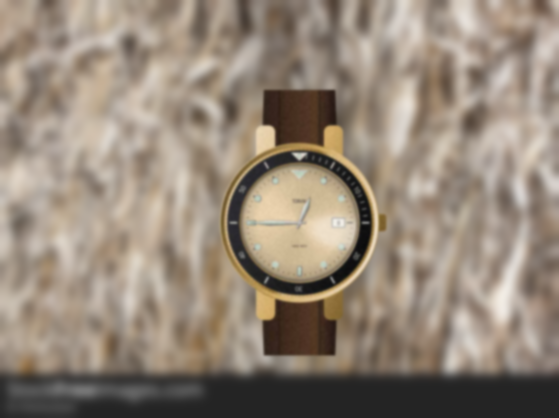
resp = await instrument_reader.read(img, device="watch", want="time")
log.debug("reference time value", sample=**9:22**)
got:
**12:45**
